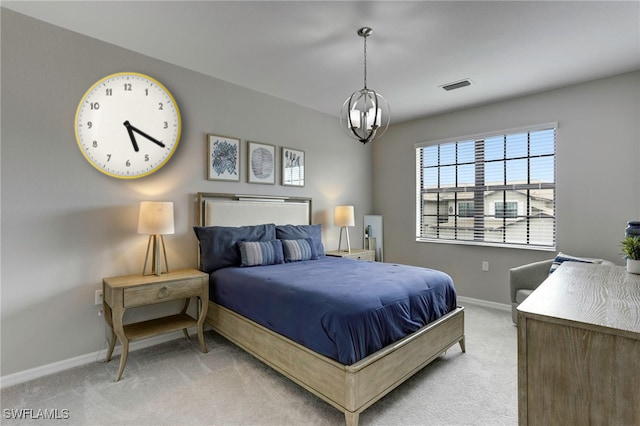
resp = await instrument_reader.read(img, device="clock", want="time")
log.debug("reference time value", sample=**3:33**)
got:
**5:20**
